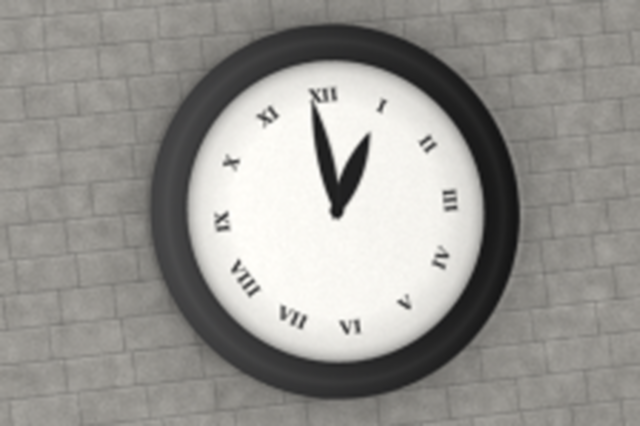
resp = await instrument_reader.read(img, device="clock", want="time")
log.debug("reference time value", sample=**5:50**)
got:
**12:59**
